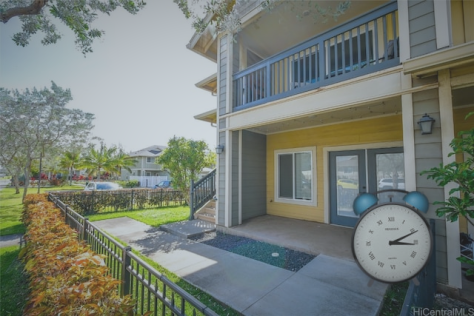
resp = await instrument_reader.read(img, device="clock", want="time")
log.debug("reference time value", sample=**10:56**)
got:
**3:11**
